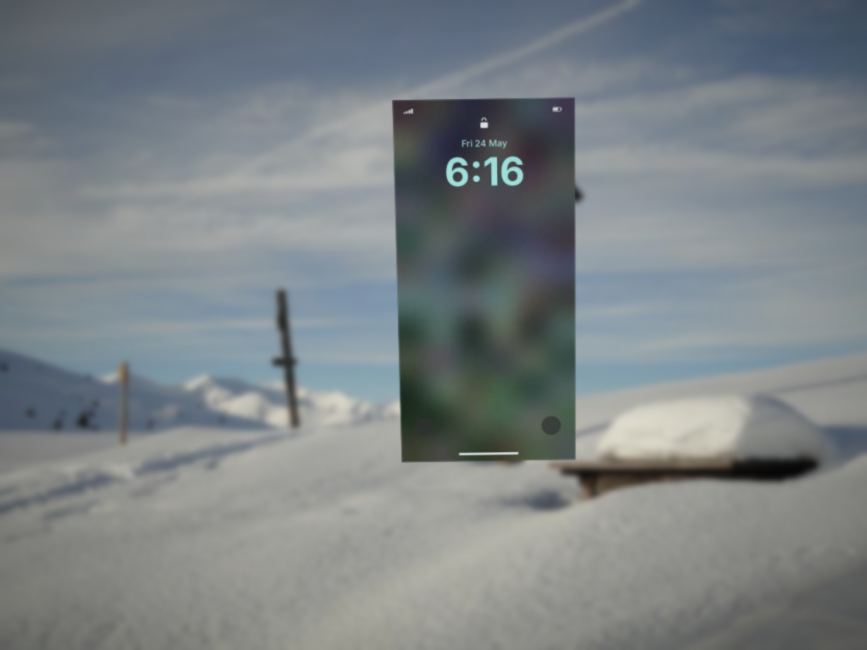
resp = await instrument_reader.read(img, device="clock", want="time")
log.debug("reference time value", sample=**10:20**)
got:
**6:16**
